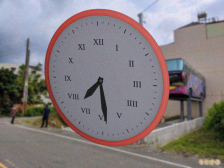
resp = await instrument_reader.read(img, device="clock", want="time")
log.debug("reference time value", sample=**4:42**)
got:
**7:29**
